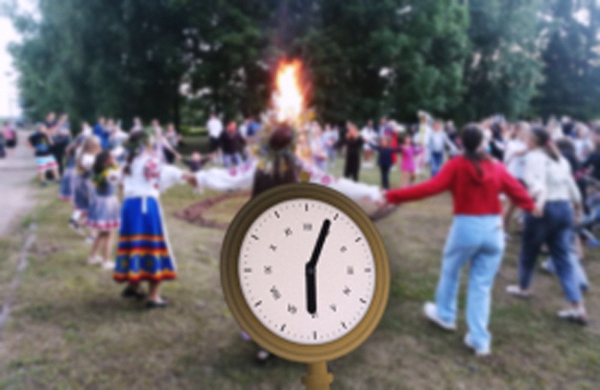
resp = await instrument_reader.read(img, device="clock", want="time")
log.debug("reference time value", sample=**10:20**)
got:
**6:04**
